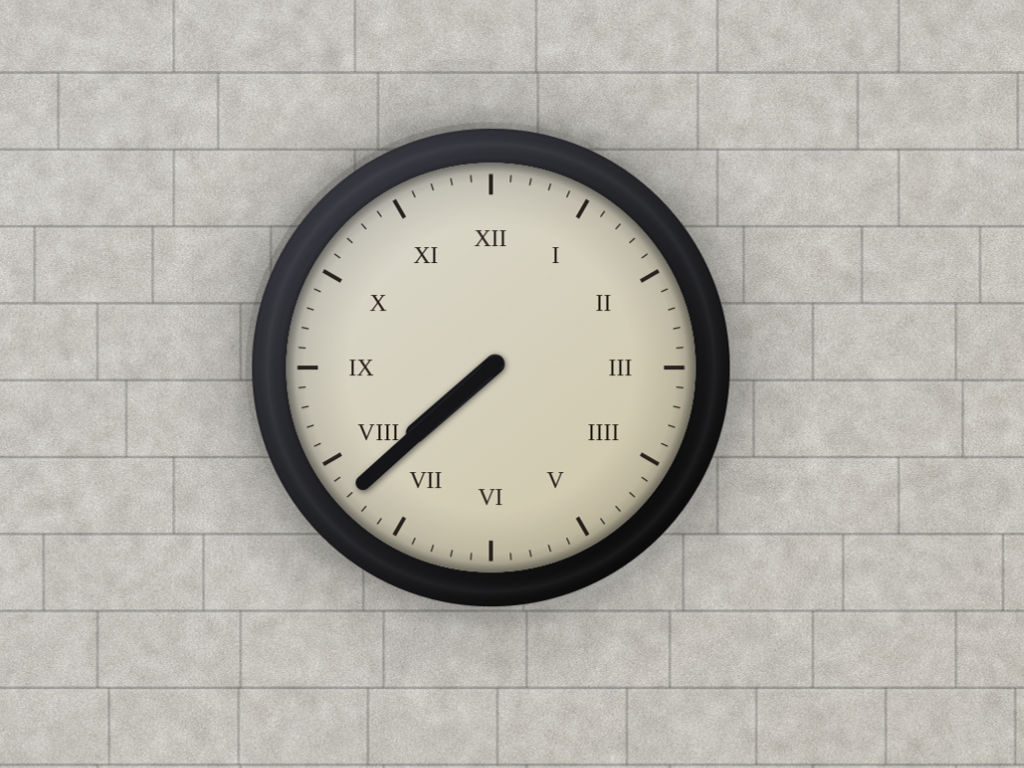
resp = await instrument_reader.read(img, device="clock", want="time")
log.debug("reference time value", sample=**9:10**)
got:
**7:38**
